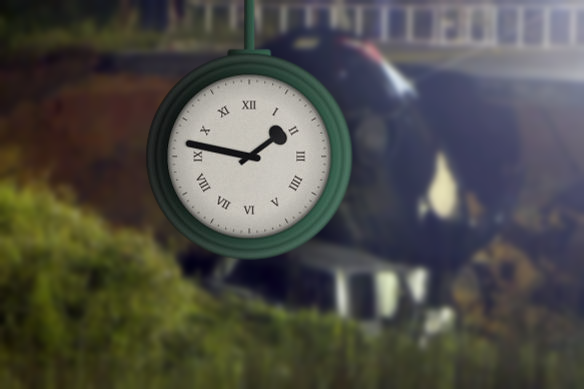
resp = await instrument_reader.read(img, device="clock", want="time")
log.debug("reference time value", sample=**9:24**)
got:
**1:47**
